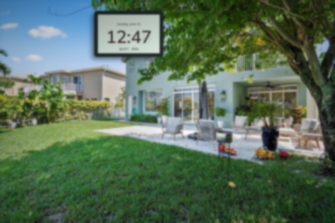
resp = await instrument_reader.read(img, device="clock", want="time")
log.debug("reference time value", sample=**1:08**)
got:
**12:47**
